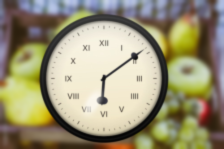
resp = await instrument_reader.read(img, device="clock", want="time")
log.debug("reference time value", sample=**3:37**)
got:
**6:09**
